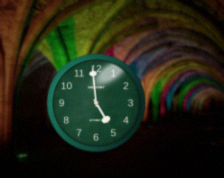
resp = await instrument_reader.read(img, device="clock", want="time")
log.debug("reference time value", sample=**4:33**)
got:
**4:59**
